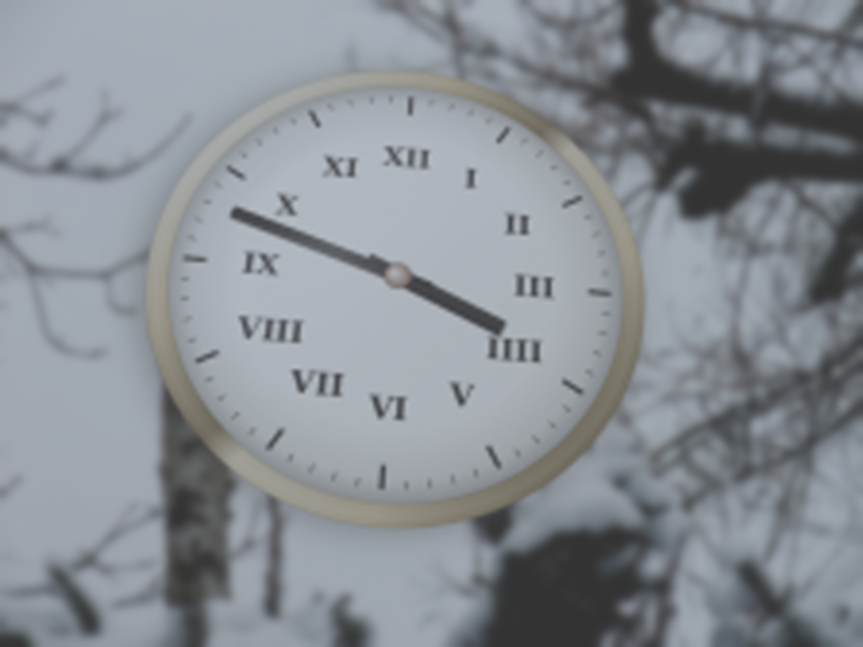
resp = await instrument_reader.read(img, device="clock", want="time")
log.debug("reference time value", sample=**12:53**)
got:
**3:48**
